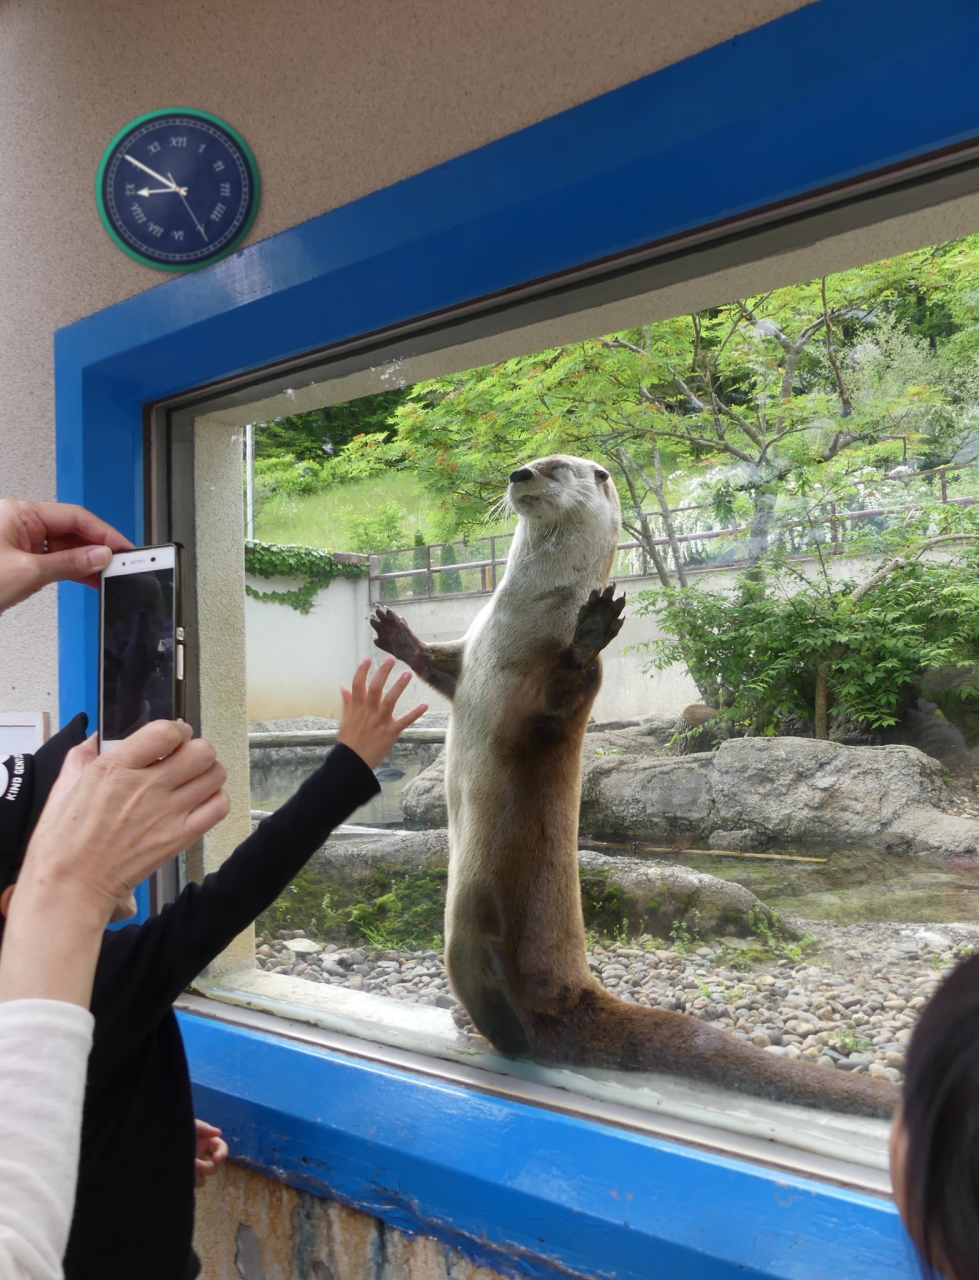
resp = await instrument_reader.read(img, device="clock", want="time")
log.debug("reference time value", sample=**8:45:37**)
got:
**8:50:25**
